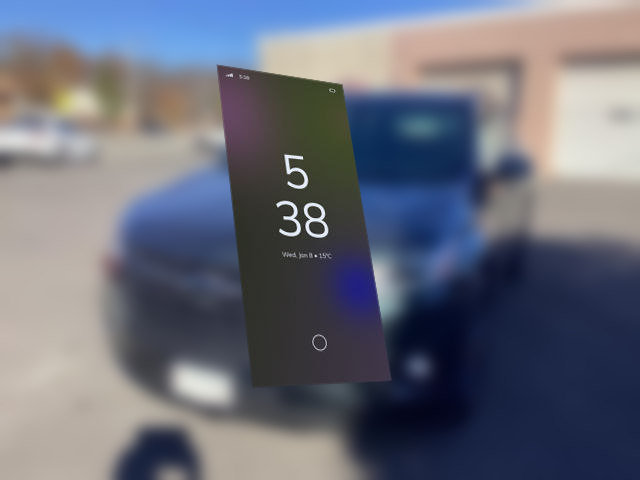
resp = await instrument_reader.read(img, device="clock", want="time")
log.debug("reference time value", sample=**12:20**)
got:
**5:38**
